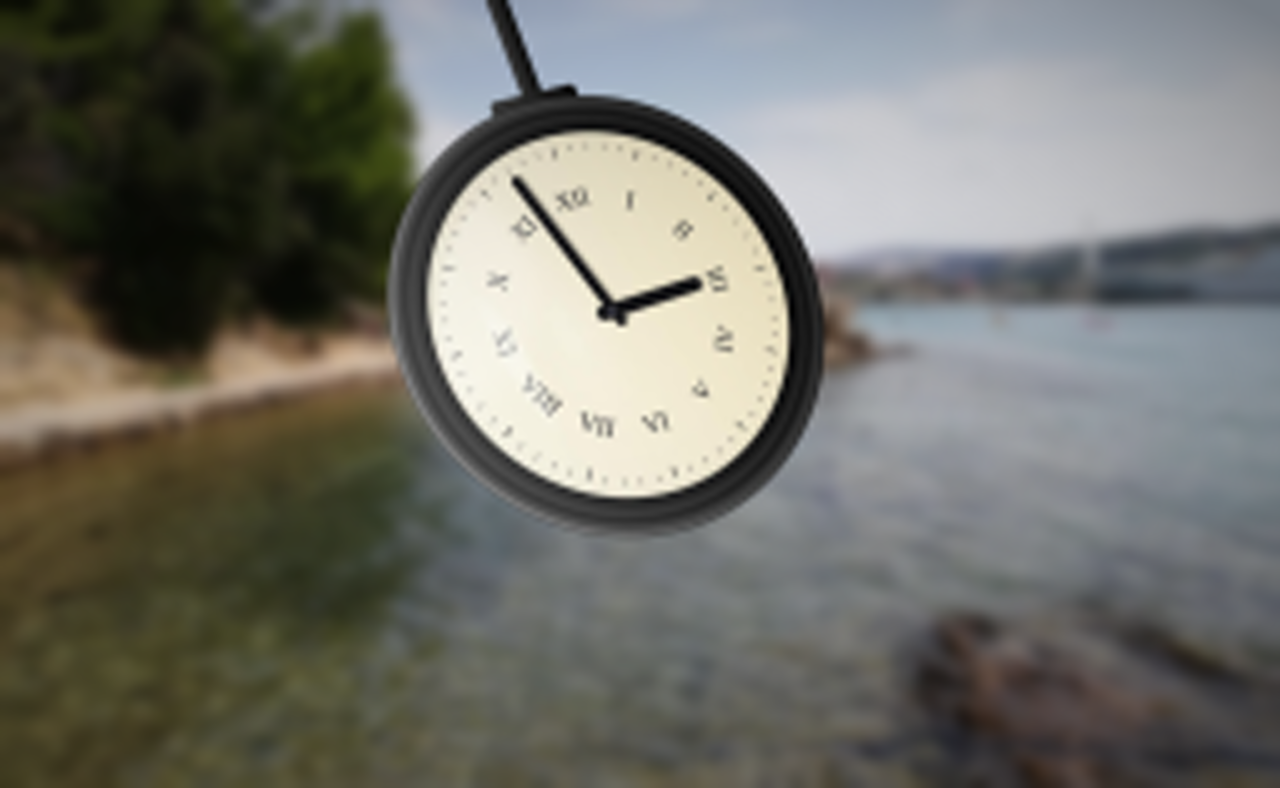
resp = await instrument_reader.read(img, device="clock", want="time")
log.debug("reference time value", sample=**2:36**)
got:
**2:57**
